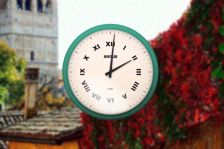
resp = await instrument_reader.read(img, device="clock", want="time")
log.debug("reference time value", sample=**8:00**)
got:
**2:01**
